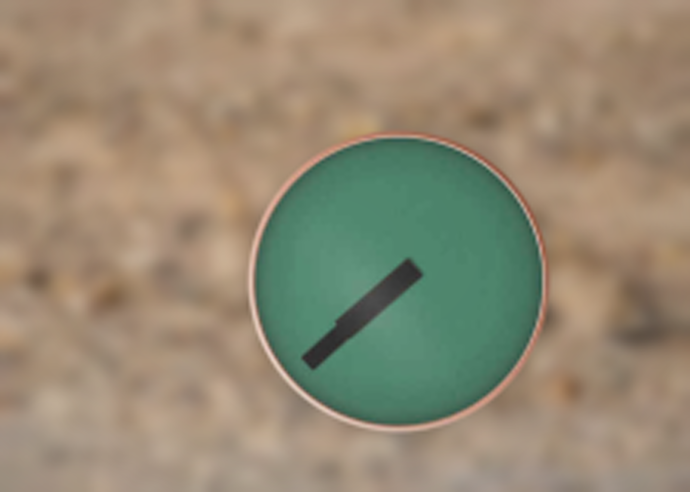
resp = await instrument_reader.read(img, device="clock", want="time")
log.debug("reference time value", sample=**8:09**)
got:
**7:38**
